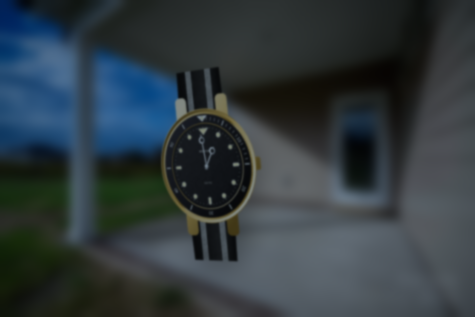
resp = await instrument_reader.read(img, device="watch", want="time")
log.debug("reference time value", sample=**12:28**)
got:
**12:59**
